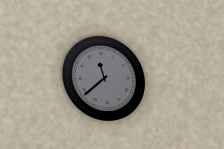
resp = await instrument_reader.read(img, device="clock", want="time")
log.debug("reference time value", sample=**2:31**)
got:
**11:39**
